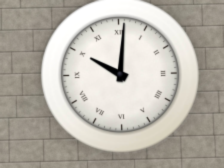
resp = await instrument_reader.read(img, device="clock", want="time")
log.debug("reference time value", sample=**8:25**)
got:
**10:01**
